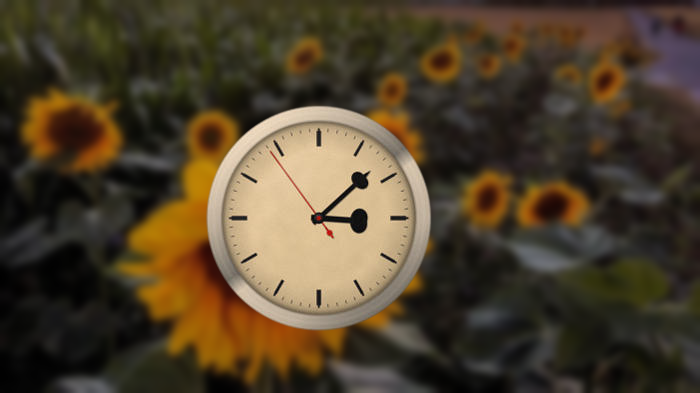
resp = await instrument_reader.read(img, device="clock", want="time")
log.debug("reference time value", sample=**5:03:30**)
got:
**3:07:54**
